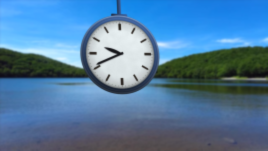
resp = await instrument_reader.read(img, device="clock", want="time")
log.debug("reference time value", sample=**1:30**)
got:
**9:41**
